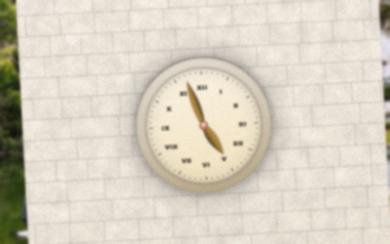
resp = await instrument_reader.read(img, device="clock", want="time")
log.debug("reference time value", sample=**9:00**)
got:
**4:57**
